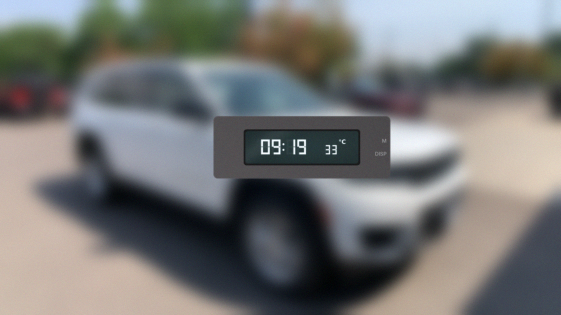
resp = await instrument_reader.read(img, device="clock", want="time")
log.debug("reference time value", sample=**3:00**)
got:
**9:19**
